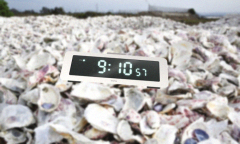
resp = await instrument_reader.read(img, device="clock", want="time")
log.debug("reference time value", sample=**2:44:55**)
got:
**9:10:57**
